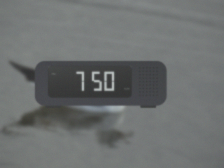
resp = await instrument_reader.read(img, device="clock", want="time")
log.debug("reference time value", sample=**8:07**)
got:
**7:50**
